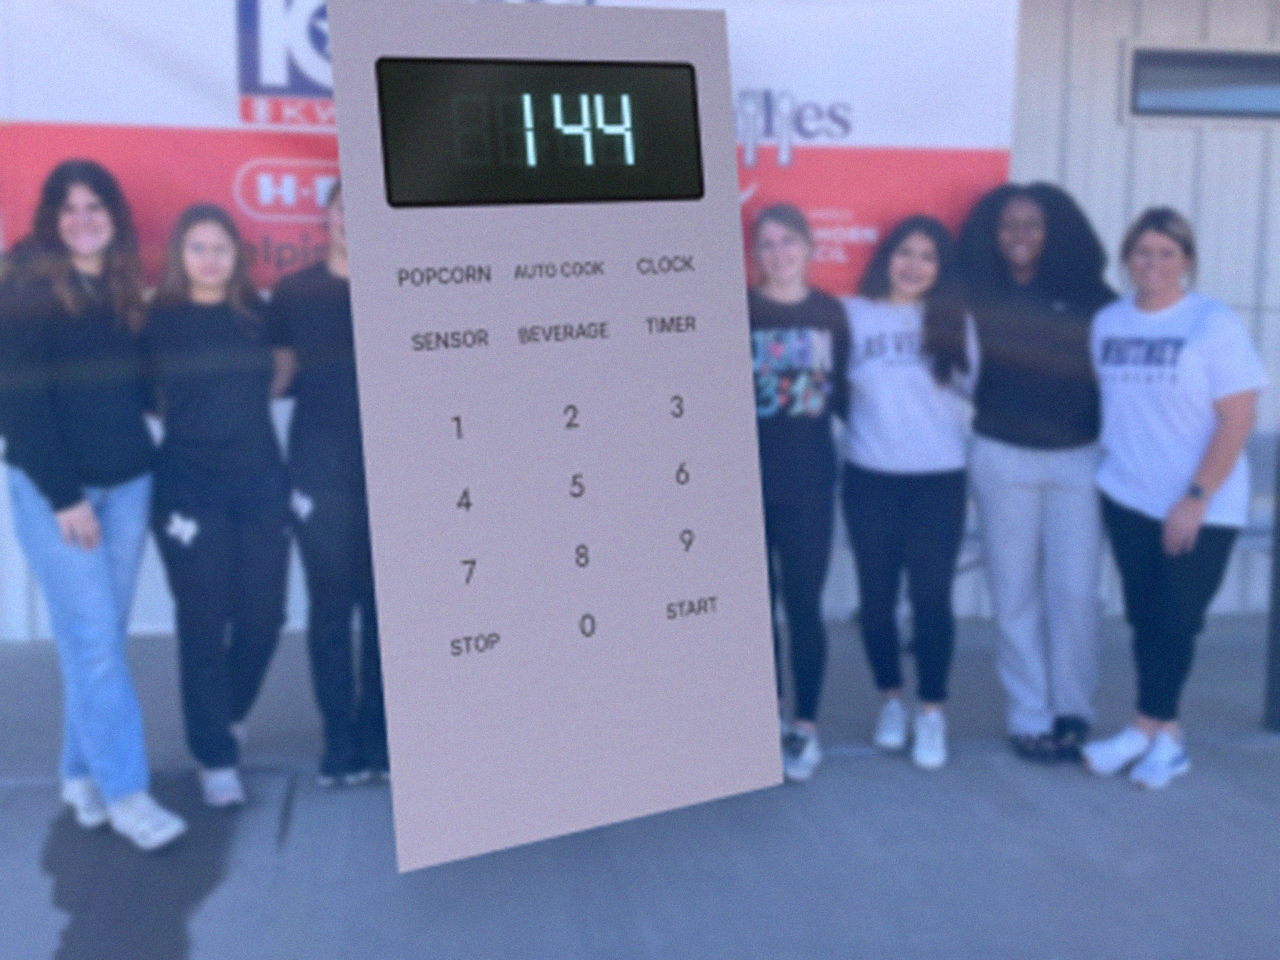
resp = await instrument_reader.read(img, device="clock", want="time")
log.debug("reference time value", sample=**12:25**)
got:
**1:44**
